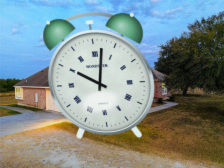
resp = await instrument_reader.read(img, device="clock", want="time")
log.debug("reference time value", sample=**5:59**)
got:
**10:02**
